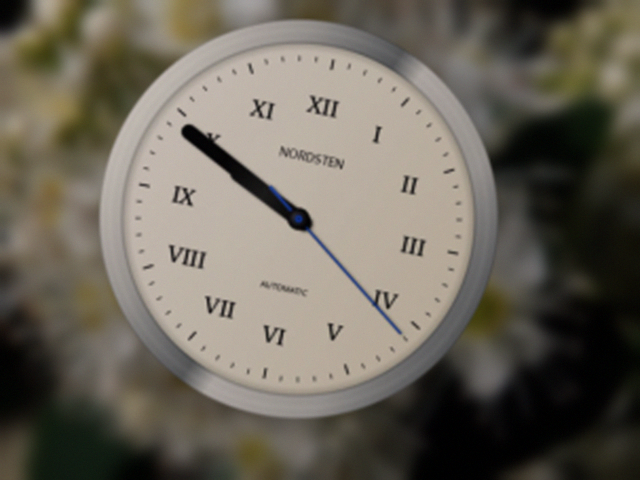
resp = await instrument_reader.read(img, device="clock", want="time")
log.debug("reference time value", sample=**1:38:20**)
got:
**9:49:21**
